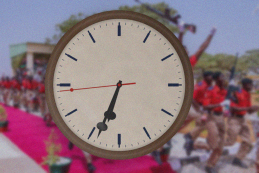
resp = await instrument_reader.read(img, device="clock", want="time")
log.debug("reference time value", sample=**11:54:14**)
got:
**6:33:44**
